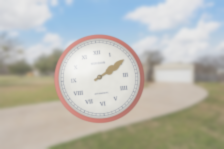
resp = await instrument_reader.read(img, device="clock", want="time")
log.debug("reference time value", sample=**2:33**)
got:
**2:10**
